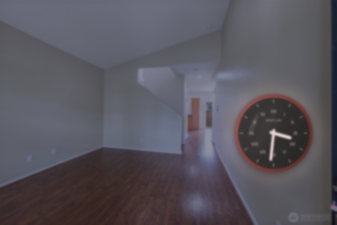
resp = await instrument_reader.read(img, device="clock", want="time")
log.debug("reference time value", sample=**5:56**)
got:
**3:31**
